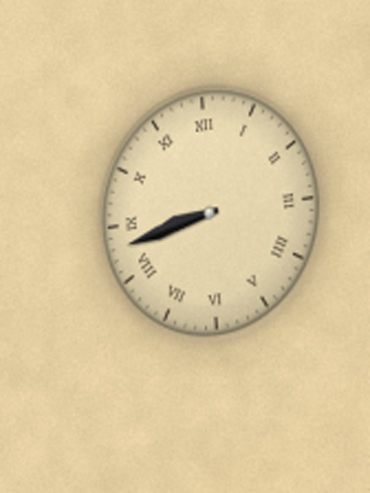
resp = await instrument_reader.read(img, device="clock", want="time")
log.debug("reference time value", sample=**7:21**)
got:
**8:43**
